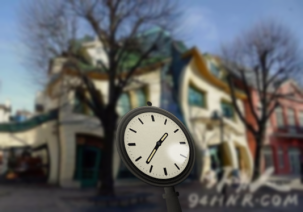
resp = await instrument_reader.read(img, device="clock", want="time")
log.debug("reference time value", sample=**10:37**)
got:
**1:37**
